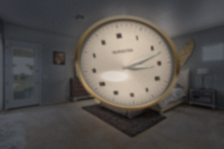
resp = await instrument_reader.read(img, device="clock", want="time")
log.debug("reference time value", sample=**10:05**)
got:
**3:12**
